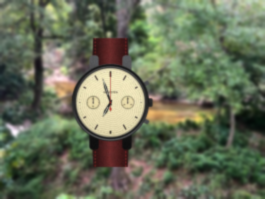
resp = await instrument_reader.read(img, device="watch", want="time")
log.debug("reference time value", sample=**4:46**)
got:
**6:57**
